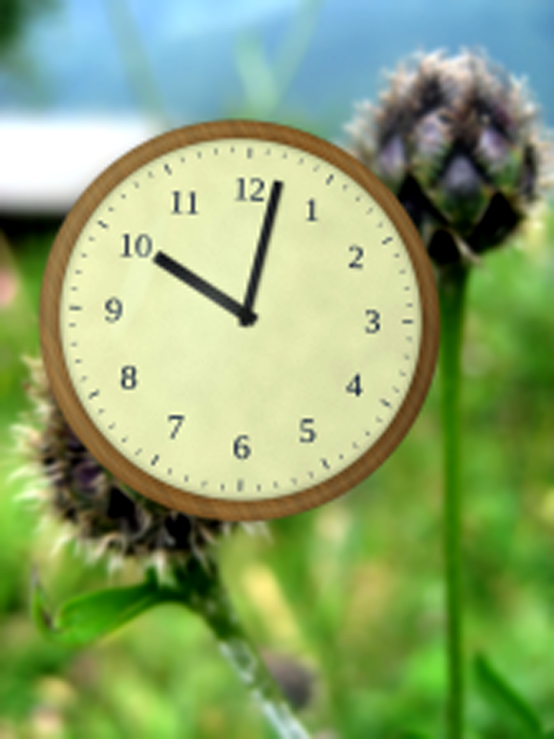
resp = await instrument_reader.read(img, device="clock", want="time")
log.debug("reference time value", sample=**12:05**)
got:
**10:02**
